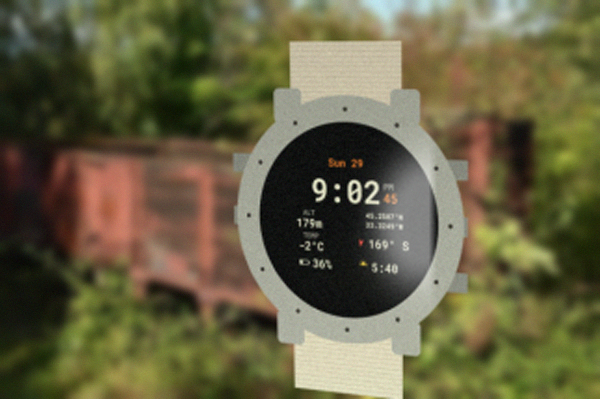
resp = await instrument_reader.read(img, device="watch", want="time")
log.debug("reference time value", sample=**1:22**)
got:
**9:02**
